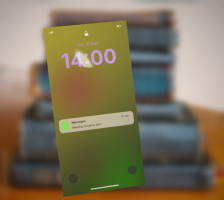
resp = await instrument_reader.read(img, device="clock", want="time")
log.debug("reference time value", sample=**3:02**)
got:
**14:00**
